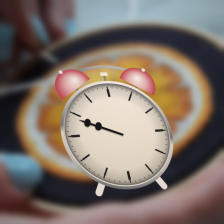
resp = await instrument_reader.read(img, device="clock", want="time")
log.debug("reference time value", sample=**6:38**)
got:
**9:49**
